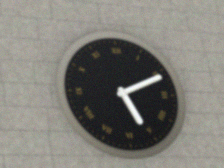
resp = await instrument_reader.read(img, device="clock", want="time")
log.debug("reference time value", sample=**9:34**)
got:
**5:11**
